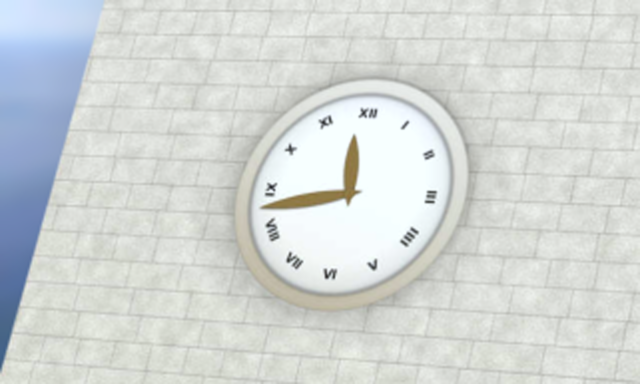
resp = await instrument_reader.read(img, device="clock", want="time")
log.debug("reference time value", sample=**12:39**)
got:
**11:43**
